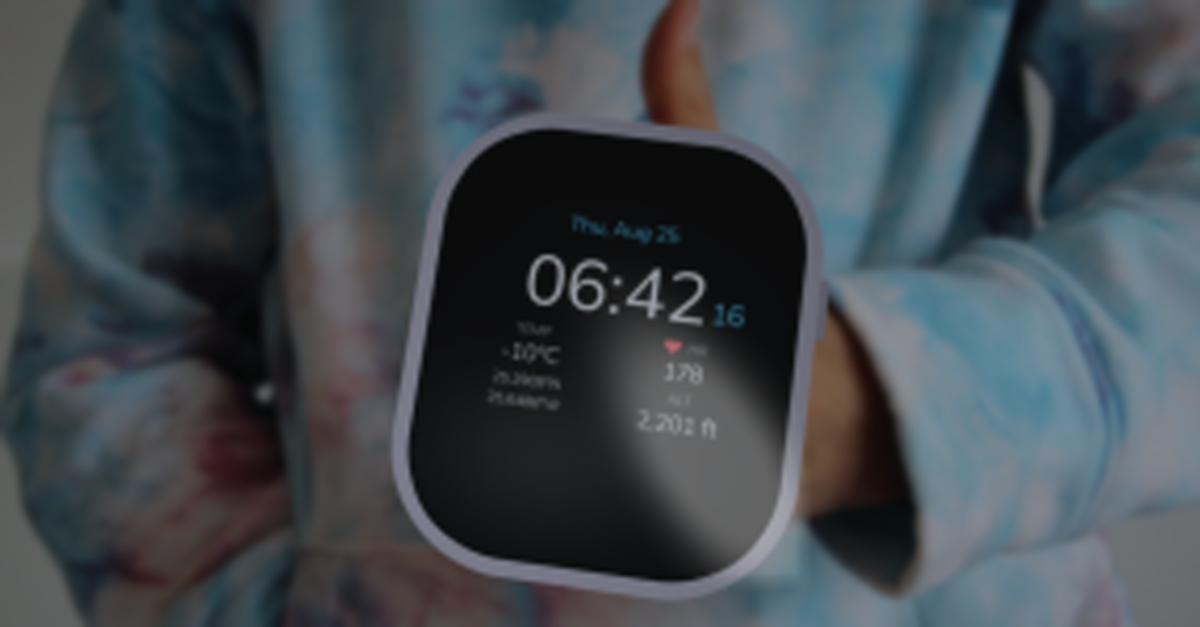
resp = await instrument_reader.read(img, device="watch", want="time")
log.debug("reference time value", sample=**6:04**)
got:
**6:42**
